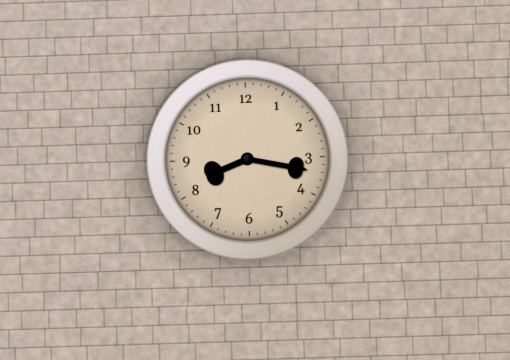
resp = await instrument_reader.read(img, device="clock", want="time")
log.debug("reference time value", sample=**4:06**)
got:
**8:17**
